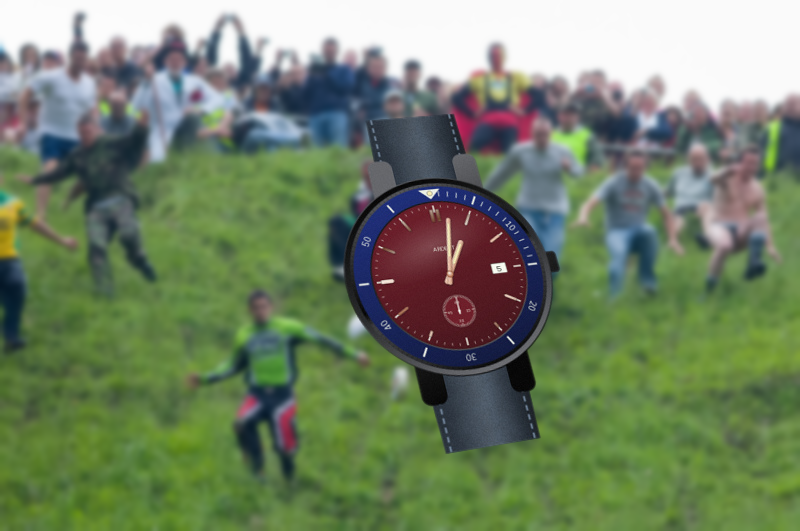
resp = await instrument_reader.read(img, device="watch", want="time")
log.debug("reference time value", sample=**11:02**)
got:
**1:02**
